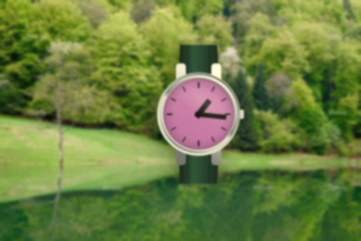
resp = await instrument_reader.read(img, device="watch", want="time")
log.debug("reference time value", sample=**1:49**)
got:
**1:16**
